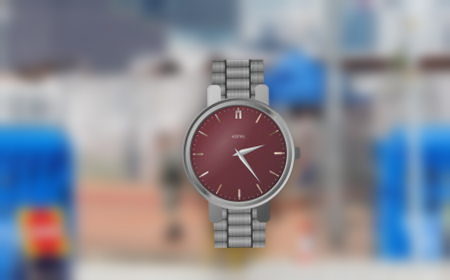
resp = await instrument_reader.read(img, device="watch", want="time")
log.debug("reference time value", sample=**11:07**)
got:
**2:24**
